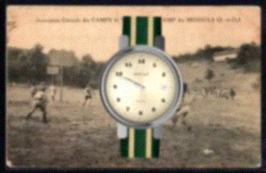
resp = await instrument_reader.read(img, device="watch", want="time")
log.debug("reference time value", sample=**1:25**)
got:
**9:49**
